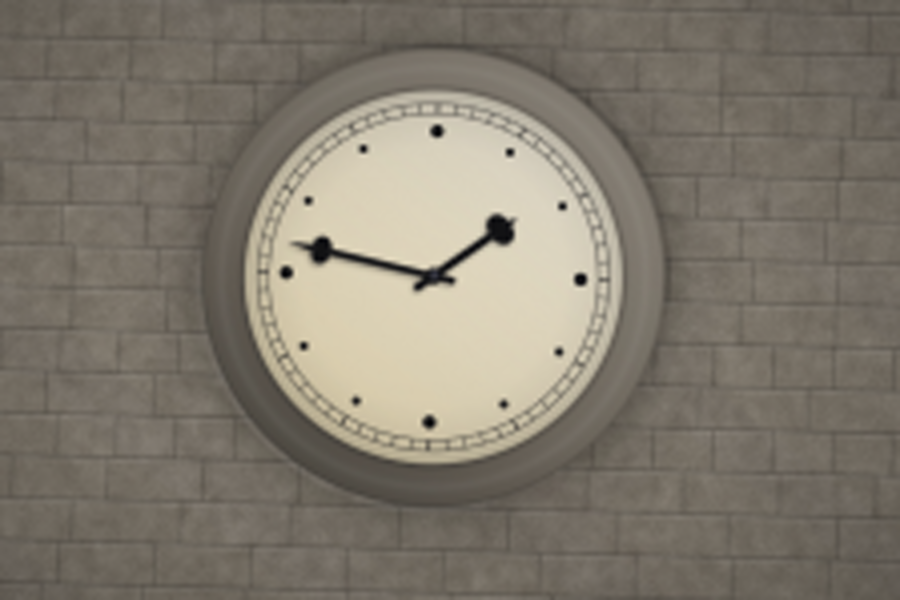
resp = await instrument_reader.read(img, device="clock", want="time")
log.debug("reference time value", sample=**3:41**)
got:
**1:47**
